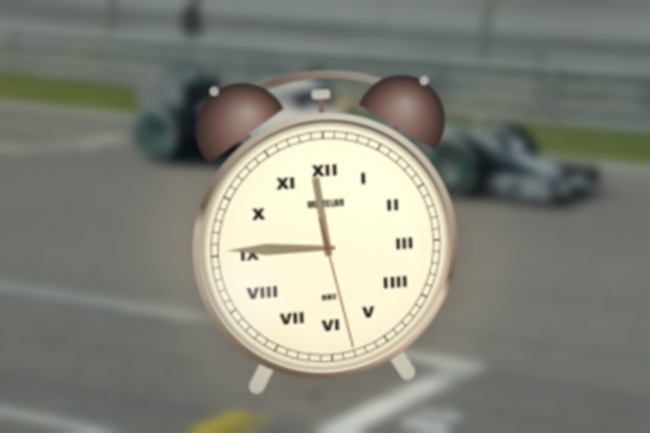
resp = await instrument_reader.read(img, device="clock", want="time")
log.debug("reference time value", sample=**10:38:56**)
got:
**11:45:28**
